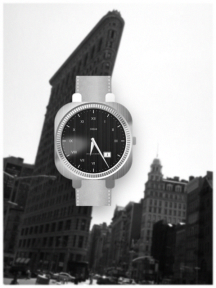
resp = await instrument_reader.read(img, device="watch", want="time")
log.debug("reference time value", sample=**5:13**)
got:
**6:25**
